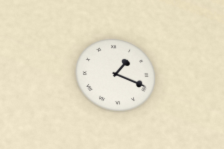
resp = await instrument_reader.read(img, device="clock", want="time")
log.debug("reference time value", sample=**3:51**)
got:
**1:19**
